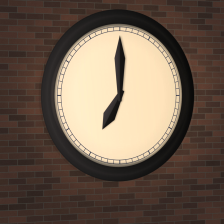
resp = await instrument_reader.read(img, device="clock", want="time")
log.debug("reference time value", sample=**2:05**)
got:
**7:00**
